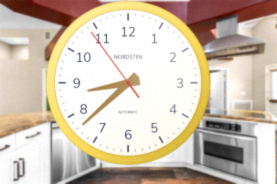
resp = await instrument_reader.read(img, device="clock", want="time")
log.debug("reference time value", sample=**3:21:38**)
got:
**8:37:54**
